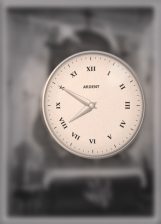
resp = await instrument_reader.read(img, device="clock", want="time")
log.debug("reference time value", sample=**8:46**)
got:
**7:50**
